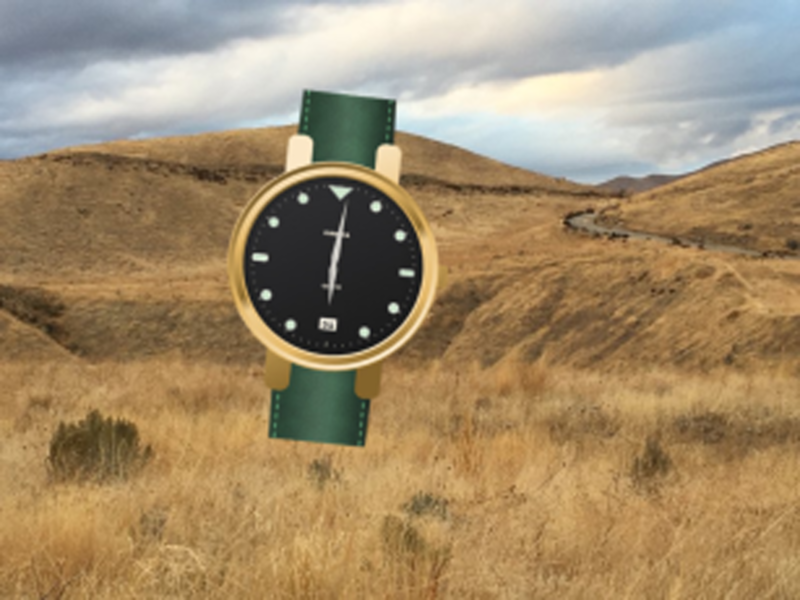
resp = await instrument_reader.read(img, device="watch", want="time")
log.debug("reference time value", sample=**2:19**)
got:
**6:01**
